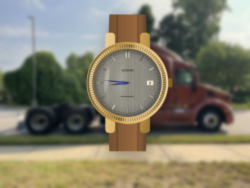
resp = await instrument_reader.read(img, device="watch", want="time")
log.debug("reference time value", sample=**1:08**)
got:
**8:46**
